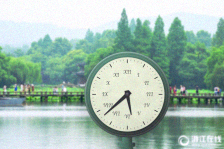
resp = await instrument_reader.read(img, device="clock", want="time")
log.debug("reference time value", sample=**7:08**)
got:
**5:38**
